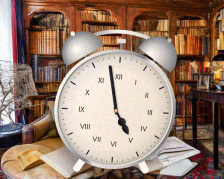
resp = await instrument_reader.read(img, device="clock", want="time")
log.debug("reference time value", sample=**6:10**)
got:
**4:58**
